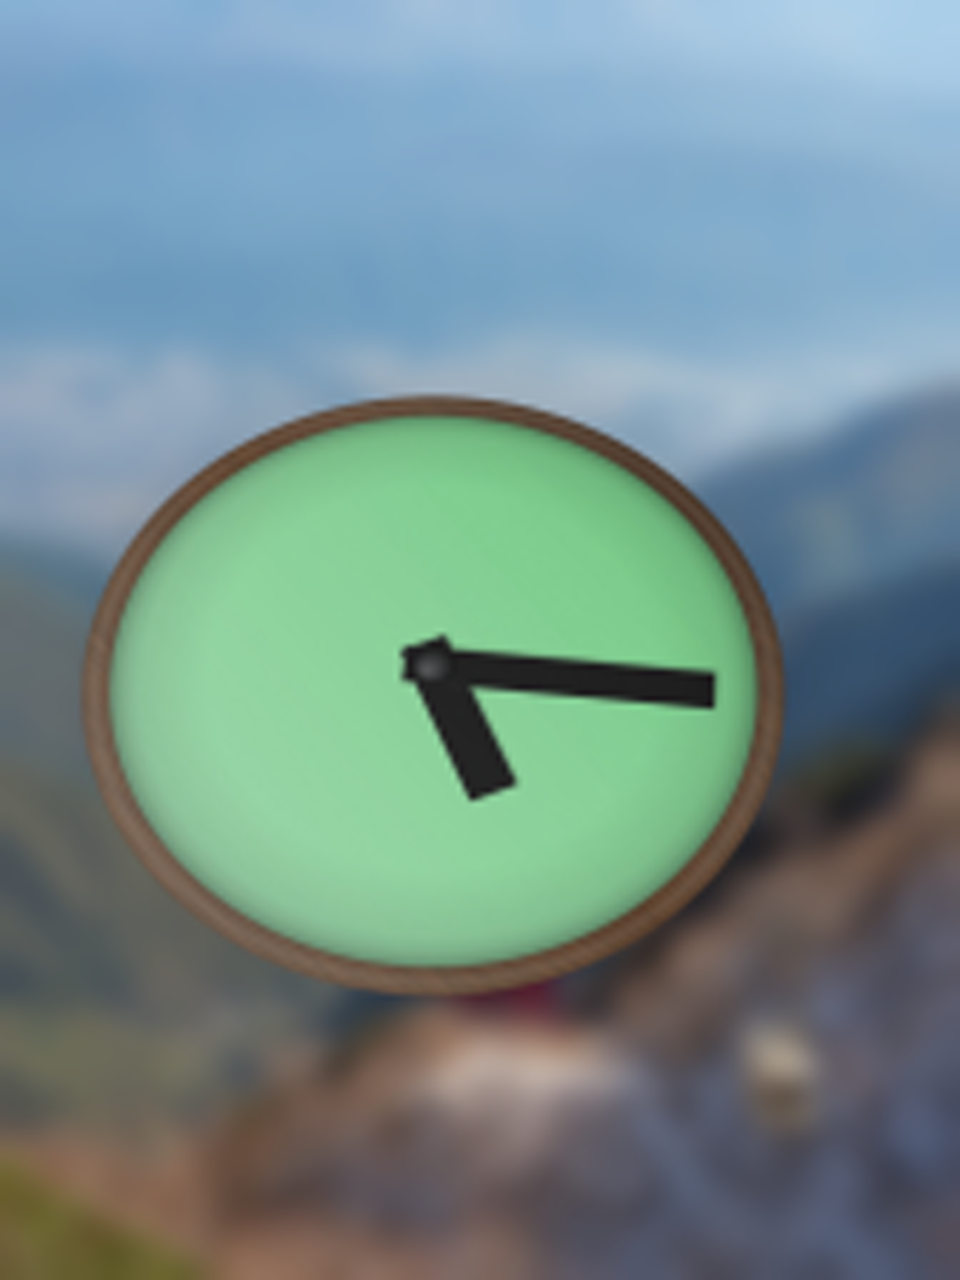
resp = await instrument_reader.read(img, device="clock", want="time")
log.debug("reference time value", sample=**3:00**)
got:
**5:16**
